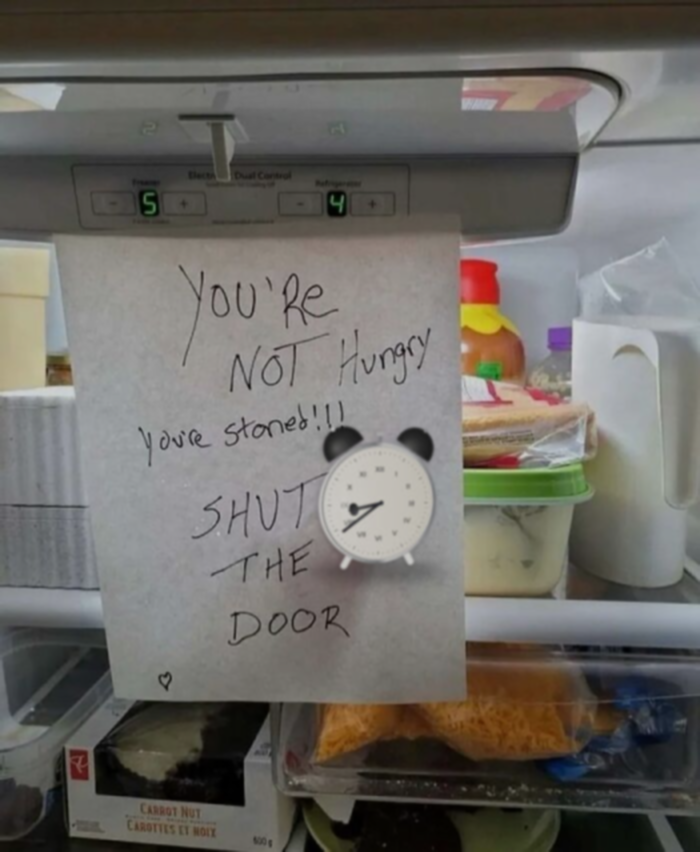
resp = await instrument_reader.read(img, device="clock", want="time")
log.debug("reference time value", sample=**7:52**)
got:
**8:39**
